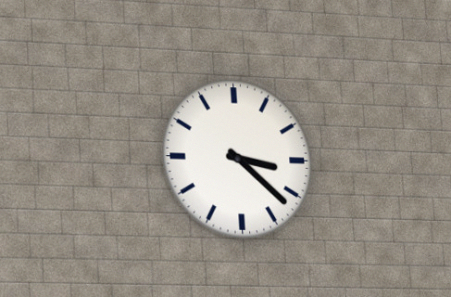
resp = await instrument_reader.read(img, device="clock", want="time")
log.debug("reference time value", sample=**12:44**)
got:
**3:22**
